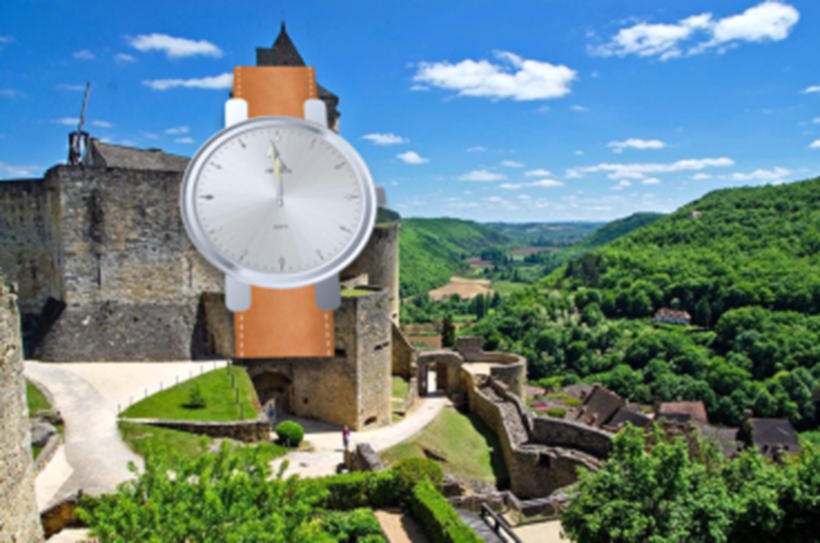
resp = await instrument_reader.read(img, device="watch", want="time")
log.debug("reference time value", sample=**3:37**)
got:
**11:59**
